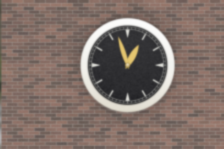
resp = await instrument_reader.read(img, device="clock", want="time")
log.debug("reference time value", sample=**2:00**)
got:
**12:57**
